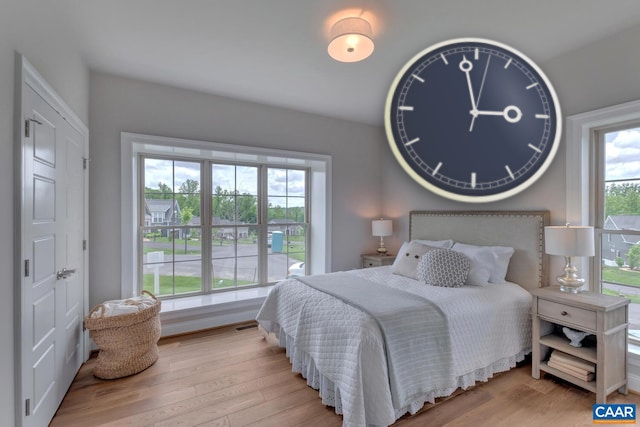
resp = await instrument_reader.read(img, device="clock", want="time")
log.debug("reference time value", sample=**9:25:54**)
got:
**2:58:02**
